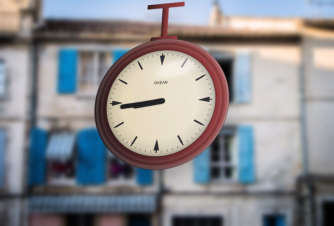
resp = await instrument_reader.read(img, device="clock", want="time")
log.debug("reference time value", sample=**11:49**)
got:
**8:44**
